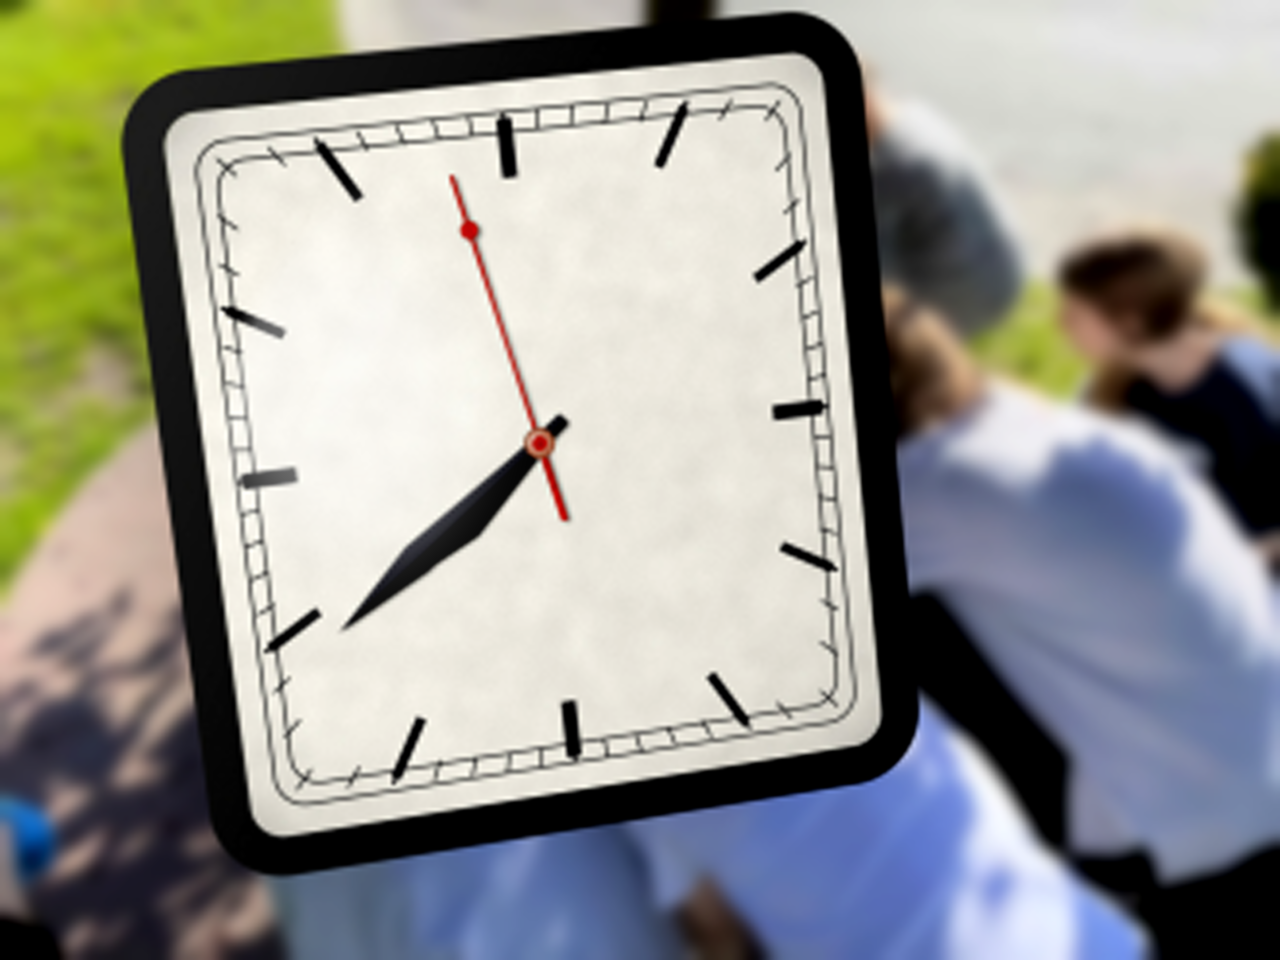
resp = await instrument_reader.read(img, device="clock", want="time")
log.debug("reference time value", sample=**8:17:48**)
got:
**7:38:58**
